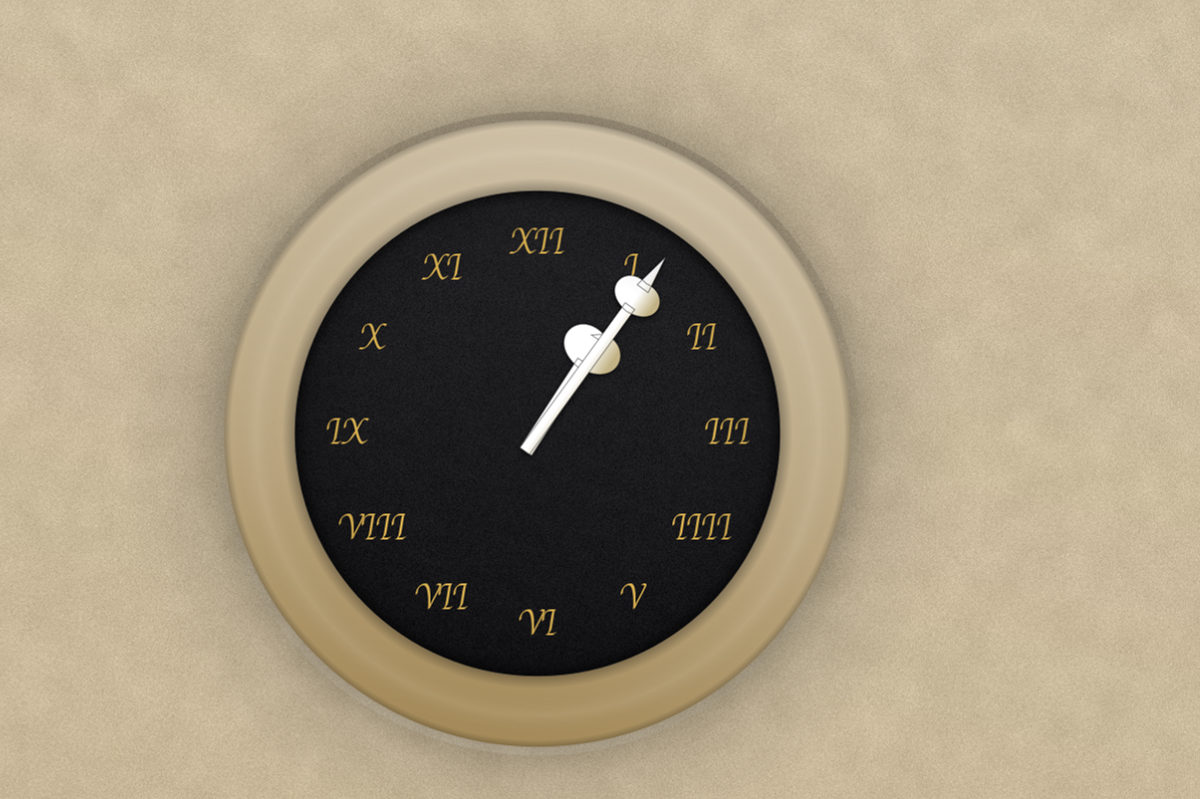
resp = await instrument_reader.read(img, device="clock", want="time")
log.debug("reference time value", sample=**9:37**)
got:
**1:06**
